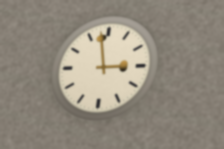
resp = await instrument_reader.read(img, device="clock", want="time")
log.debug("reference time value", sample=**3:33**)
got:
**2:58**
